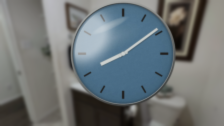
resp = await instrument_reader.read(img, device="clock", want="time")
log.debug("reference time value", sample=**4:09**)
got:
**8:09**
